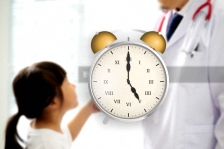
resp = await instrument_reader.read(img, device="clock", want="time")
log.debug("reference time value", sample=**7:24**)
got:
**5:00**
